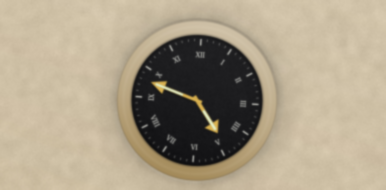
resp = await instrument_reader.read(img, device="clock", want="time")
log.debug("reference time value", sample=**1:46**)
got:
**4:48**
